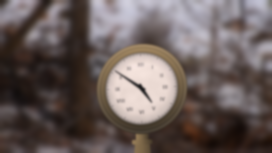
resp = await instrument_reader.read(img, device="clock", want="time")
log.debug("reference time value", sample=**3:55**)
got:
**4:51**
